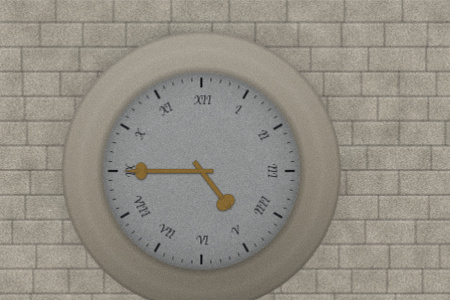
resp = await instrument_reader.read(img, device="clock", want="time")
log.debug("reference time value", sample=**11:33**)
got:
**4:45**
